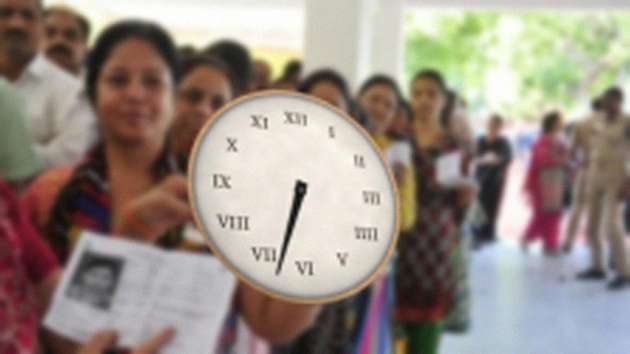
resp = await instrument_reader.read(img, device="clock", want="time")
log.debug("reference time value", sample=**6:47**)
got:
**6:33**
